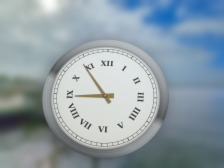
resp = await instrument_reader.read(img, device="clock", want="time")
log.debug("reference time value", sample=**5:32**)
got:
**8:54**
